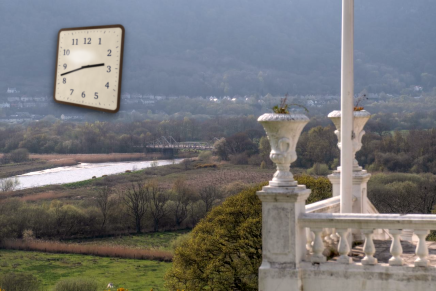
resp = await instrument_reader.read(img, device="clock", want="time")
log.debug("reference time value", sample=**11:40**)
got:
**2:42**
